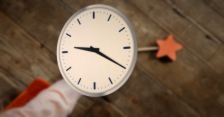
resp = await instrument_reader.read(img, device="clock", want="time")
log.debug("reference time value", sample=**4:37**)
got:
**9:20**
